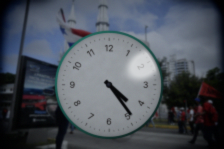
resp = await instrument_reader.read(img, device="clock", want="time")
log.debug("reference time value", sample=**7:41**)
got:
**4:24**
